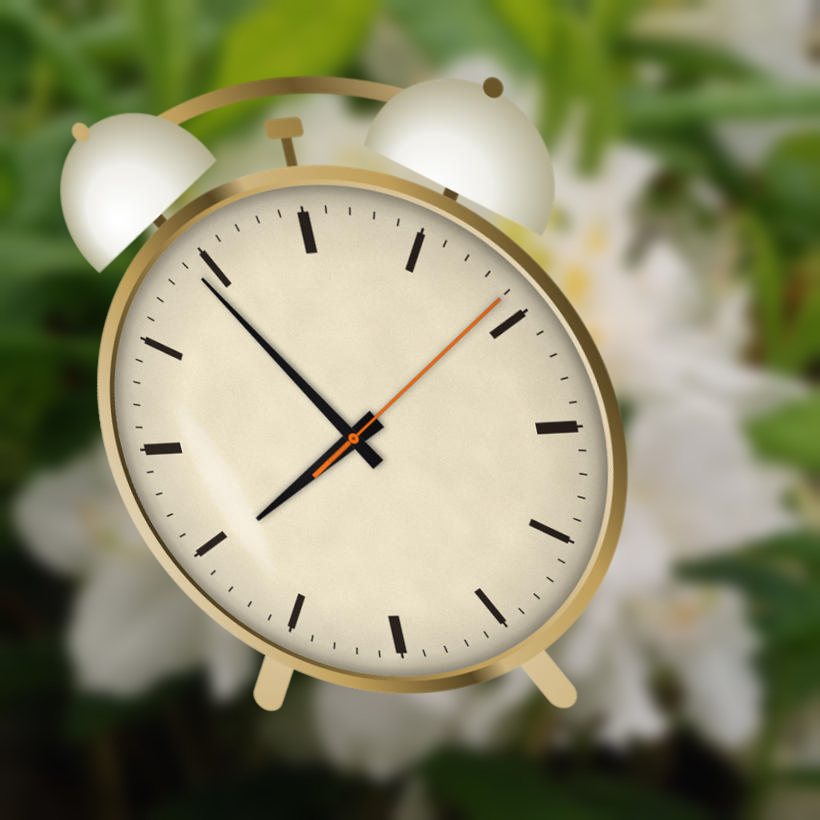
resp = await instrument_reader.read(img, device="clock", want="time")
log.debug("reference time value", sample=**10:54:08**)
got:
**7:54:09**
